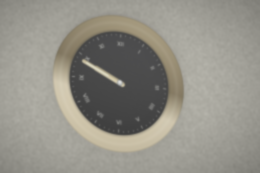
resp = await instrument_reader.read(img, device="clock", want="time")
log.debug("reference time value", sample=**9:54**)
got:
**9:49**
